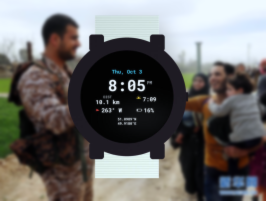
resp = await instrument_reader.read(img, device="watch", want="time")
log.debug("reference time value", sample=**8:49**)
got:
**8:05**
